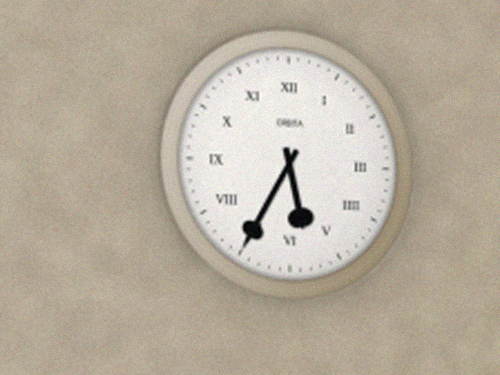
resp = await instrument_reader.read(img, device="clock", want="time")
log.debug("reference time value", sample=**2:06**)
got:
**5:35**
